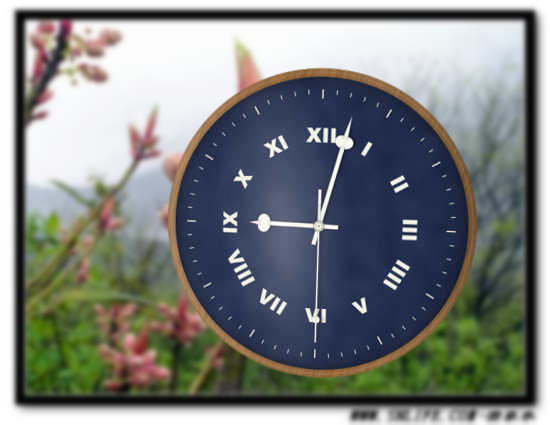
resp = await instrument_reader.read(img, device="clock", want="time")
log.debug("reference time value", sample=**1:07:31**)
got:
**9:02:30**
